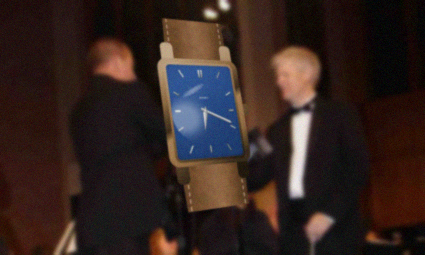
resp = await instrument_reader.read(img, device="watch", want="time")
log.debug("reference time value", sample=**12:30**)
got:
**6:19**
